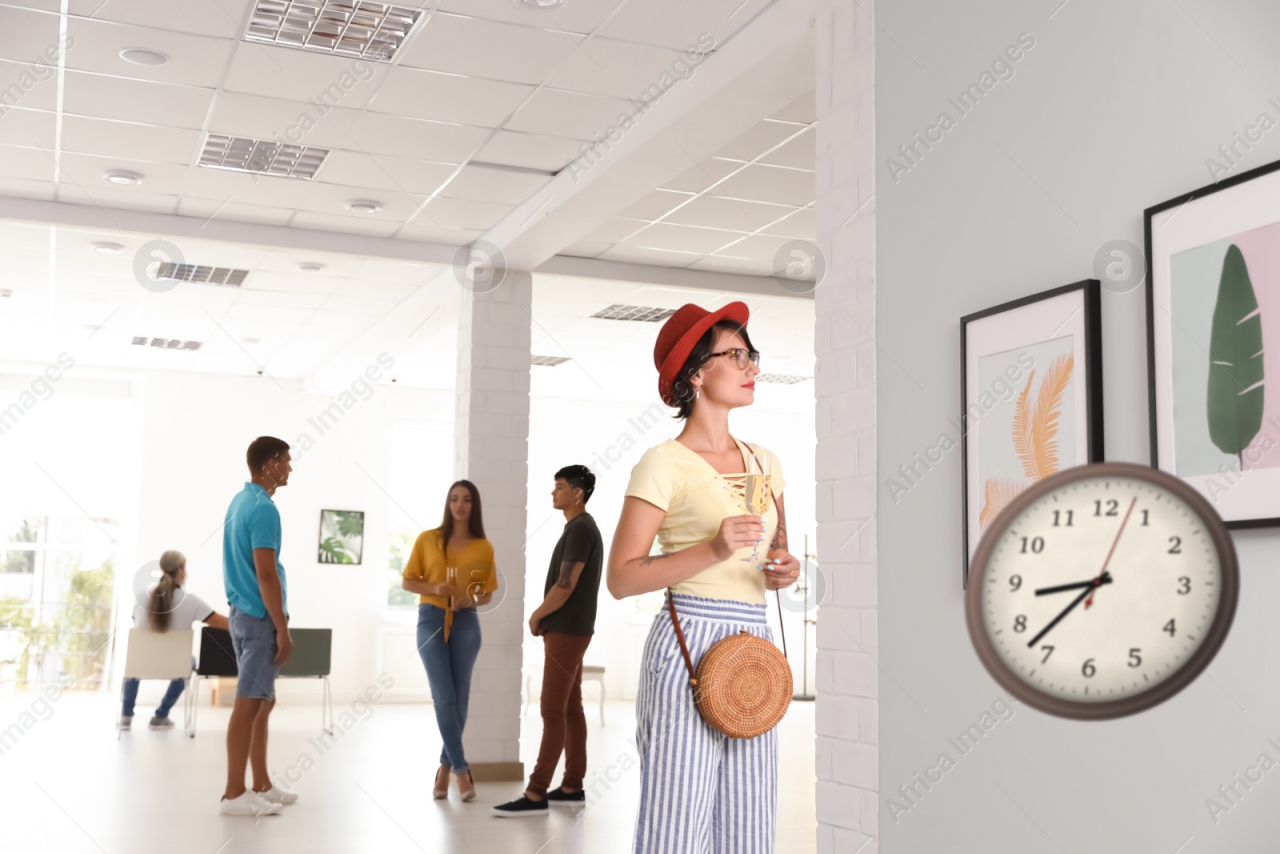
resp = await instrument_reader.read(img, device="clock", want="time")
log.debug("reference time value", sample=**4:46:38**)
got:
**8:37:03**
